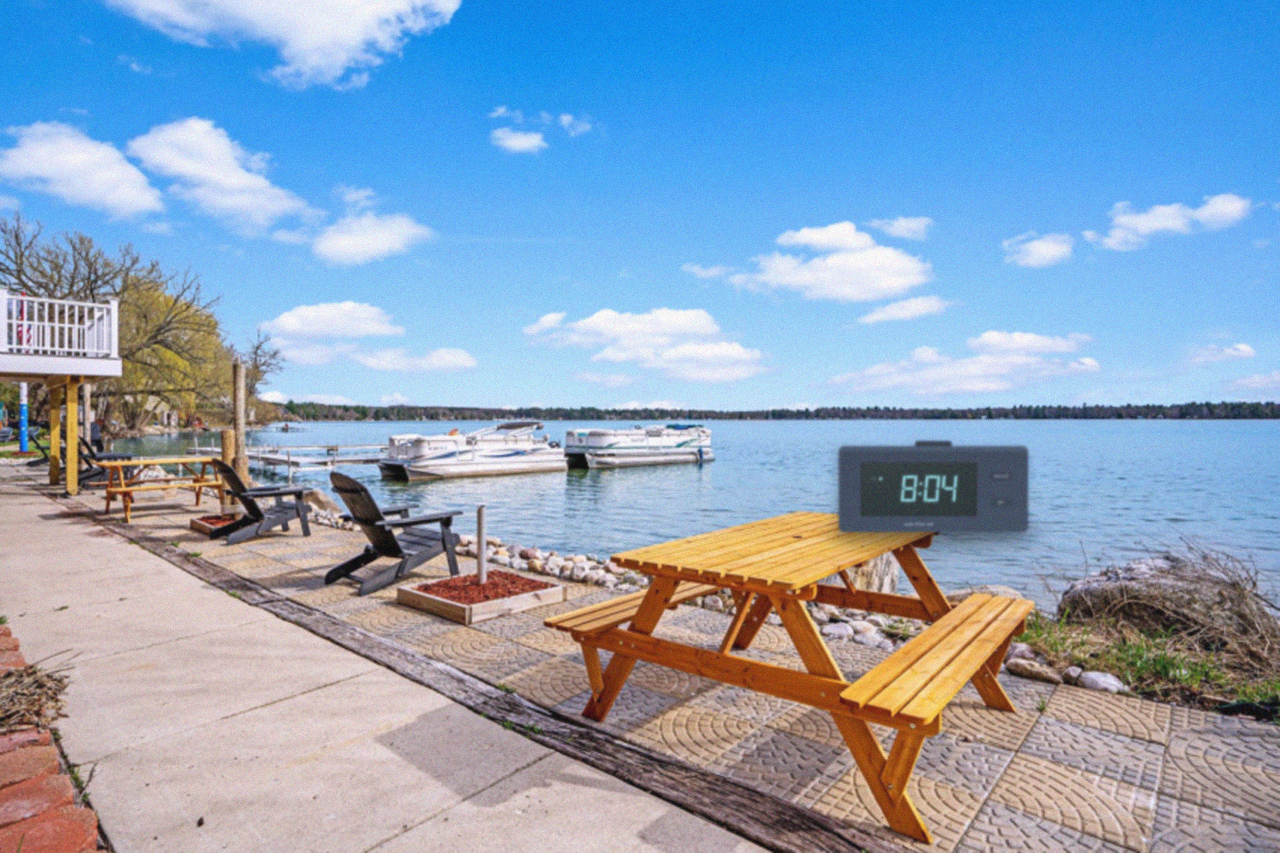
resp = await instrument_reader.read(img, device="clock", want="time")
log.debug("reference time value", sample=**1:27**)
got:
**8:04**
